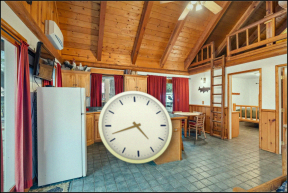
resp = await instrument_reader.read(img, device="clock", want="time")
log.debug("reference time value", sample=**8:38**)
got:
**4:42**
